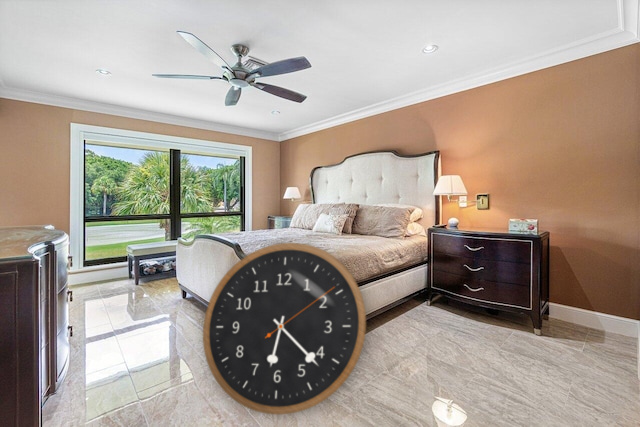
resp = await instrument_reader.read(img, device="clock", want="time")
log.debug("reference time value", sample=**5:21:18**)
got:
**6:22:09**
